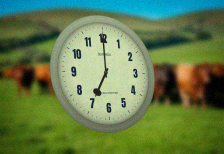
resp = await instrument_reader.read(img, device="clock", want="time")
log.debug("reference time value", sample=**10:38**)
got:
**7:00**
